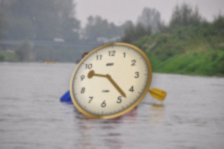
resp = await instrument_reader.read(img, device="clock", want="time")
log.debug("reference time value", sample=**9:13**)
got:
**9:23**
